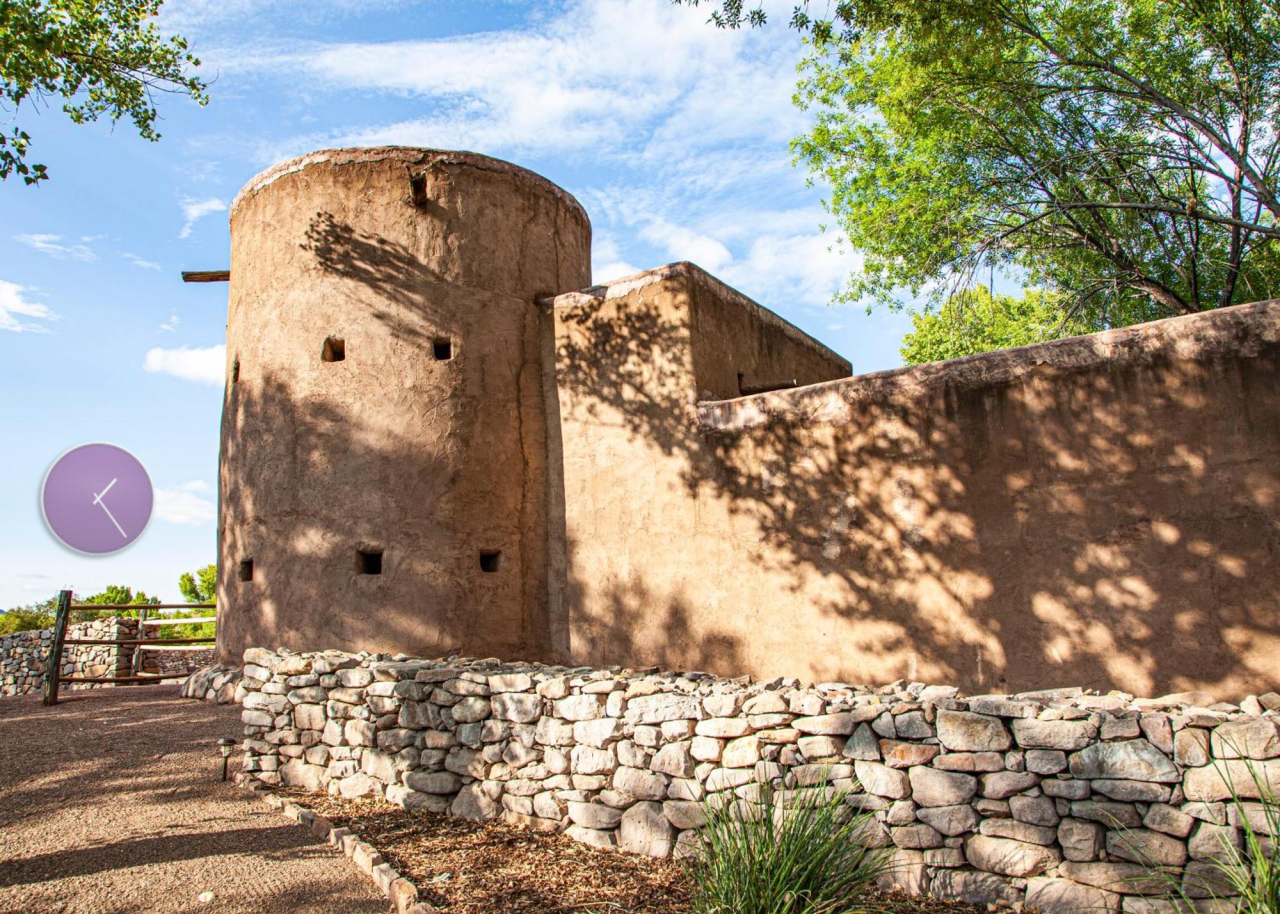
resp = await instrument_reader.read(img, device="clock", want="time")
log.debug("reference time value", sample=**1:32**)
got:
**1:24**
